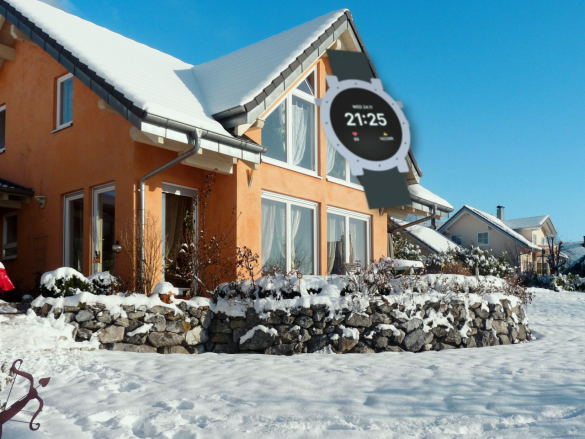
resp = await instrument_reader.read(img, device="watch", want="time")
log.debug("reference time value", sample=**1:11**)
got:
**21:25**
